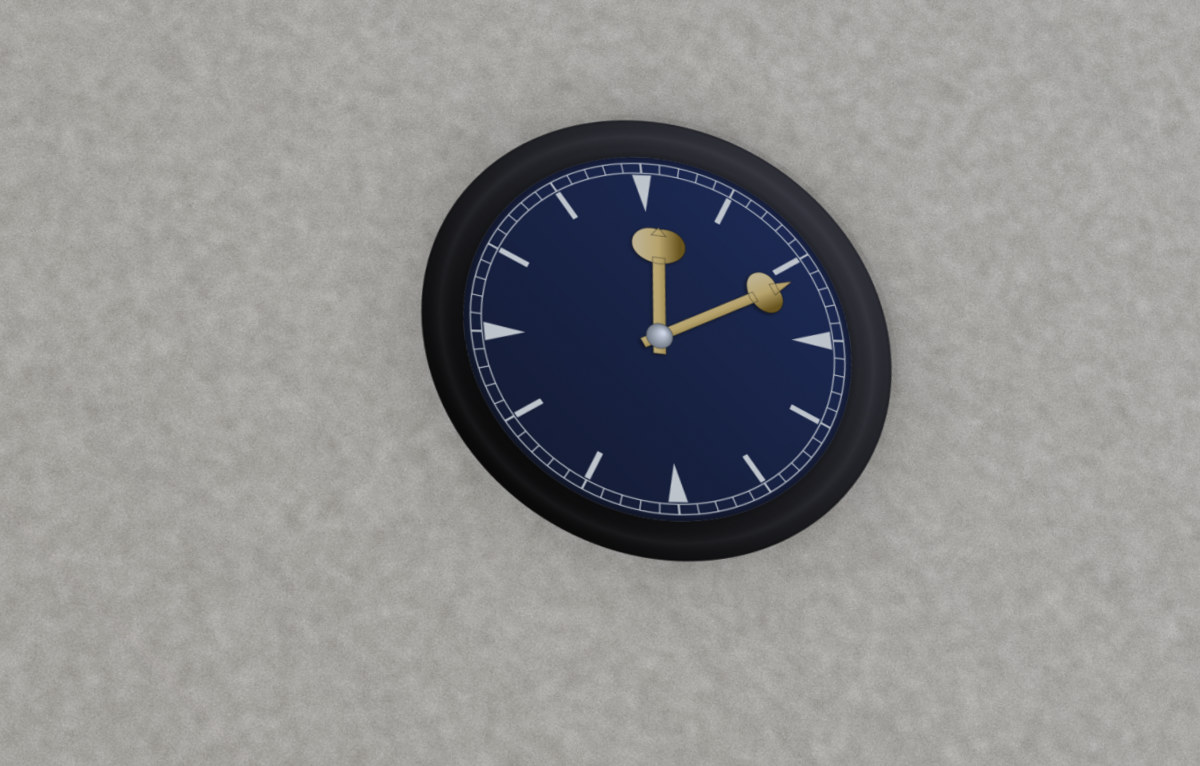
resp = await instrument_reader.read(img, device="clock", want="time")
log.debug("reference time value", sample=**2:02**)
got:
**12:11**
